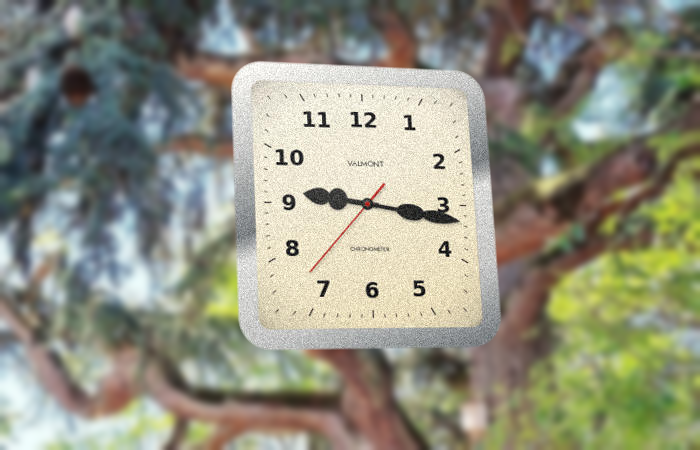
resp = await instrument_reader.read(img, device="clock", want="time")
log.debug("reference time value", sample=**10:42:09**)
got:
**9:16:37**
